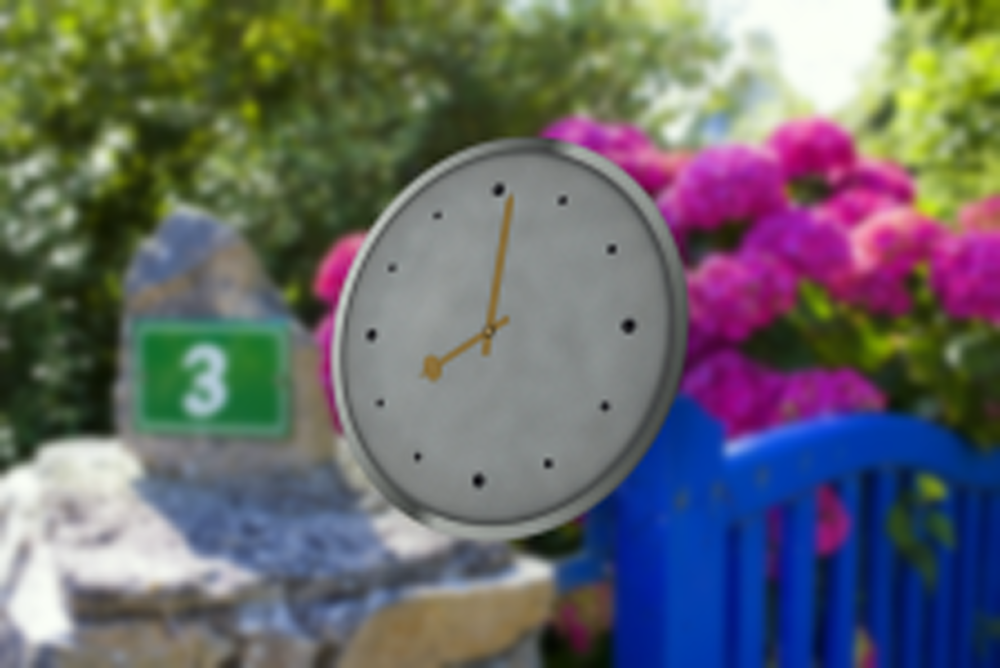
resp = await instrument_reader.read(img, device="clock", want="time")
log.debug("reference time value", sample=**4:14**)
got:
**8:01**
